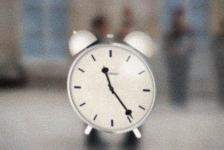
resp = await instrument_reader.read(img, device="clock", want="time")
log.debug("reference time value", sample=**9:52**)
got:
**11:24**
